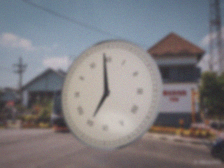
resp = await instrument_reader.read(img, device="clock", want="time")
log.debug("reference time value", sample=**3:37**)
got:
**6:59**
